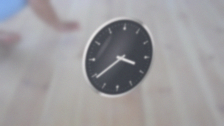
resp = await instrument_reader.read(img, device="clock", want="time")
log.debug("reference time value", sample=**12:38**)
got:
**3:39**
